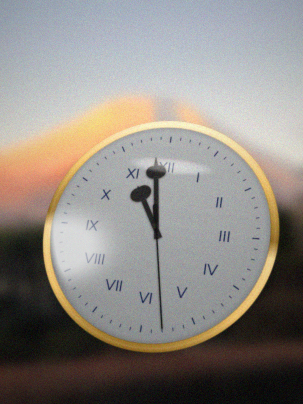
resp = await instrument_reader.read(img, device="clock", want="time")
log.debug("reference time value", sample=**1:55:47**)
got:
**10:58:28**
